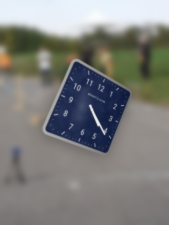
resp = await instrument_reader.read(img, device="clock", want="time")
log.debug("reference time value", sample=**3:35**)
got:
**4:21**
